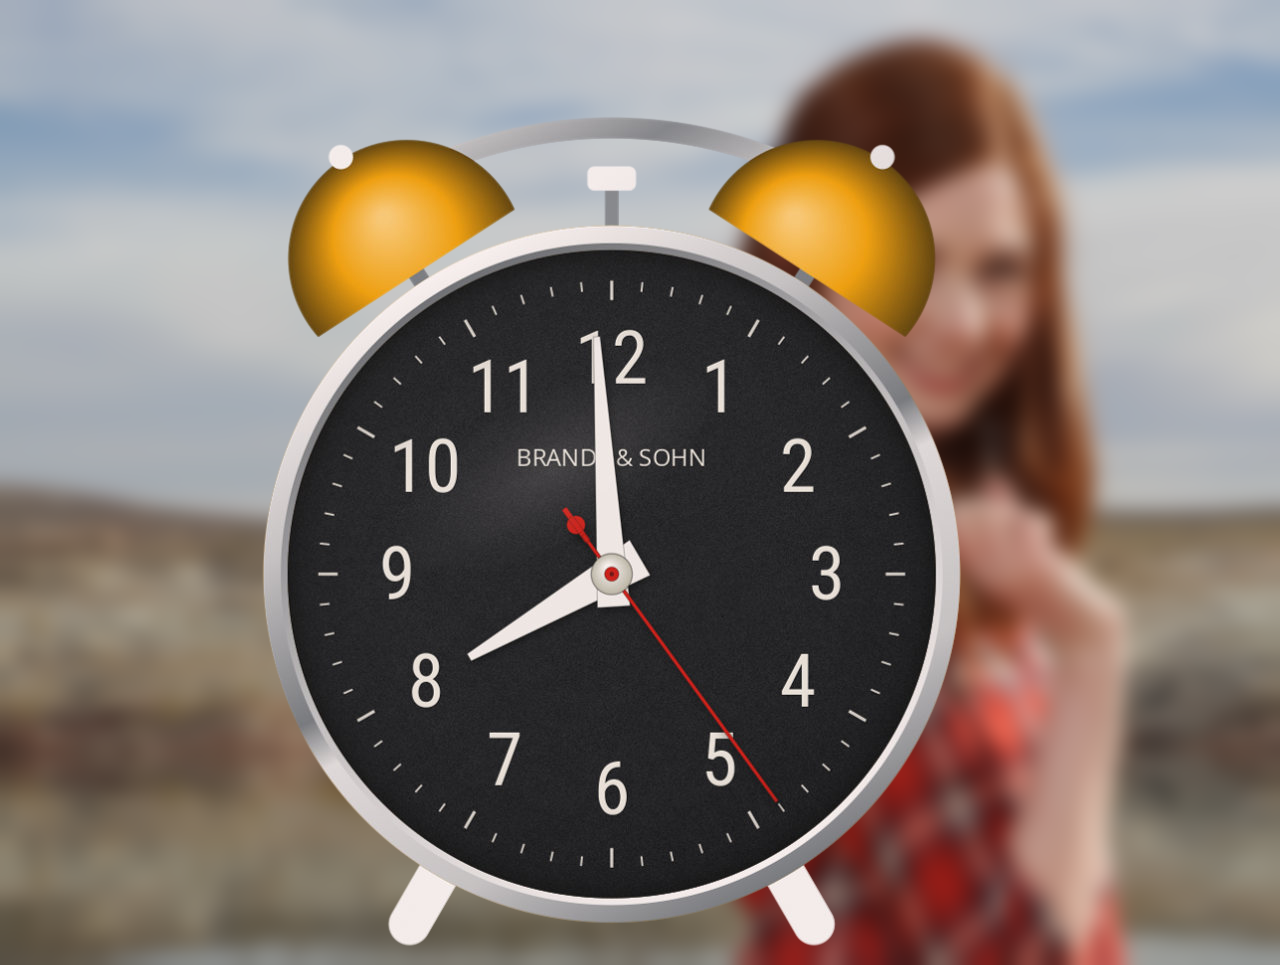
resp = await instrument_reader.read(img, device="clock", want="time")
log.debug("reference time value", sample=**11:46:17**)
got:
**7:59:24**
